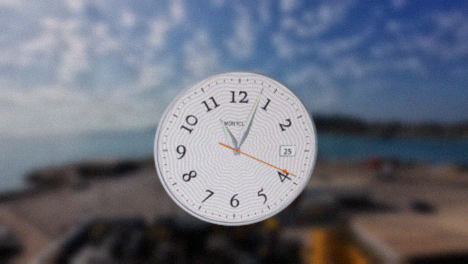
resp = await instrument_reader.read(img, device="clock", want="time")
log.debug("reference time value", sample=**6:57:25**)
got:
**11:03:19**
